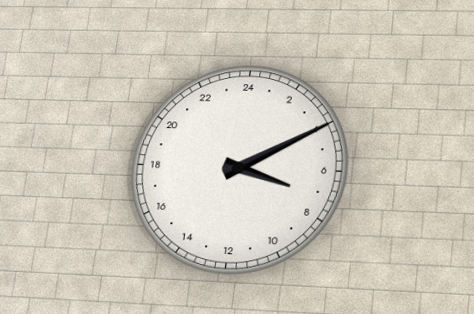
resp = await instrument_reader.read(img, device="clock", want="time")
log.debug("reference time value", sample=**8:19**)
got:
**7:10**
